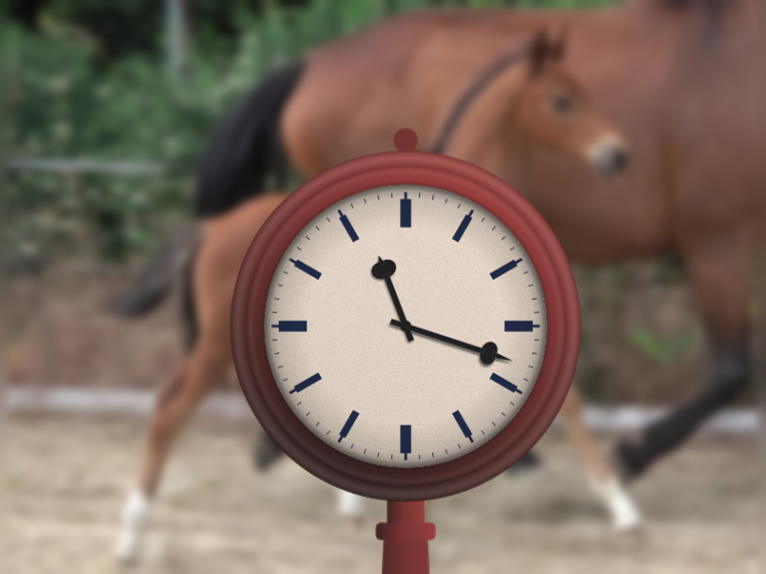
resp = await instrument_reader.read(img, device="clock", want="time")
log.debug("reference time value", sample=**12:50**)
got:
**11:18**
